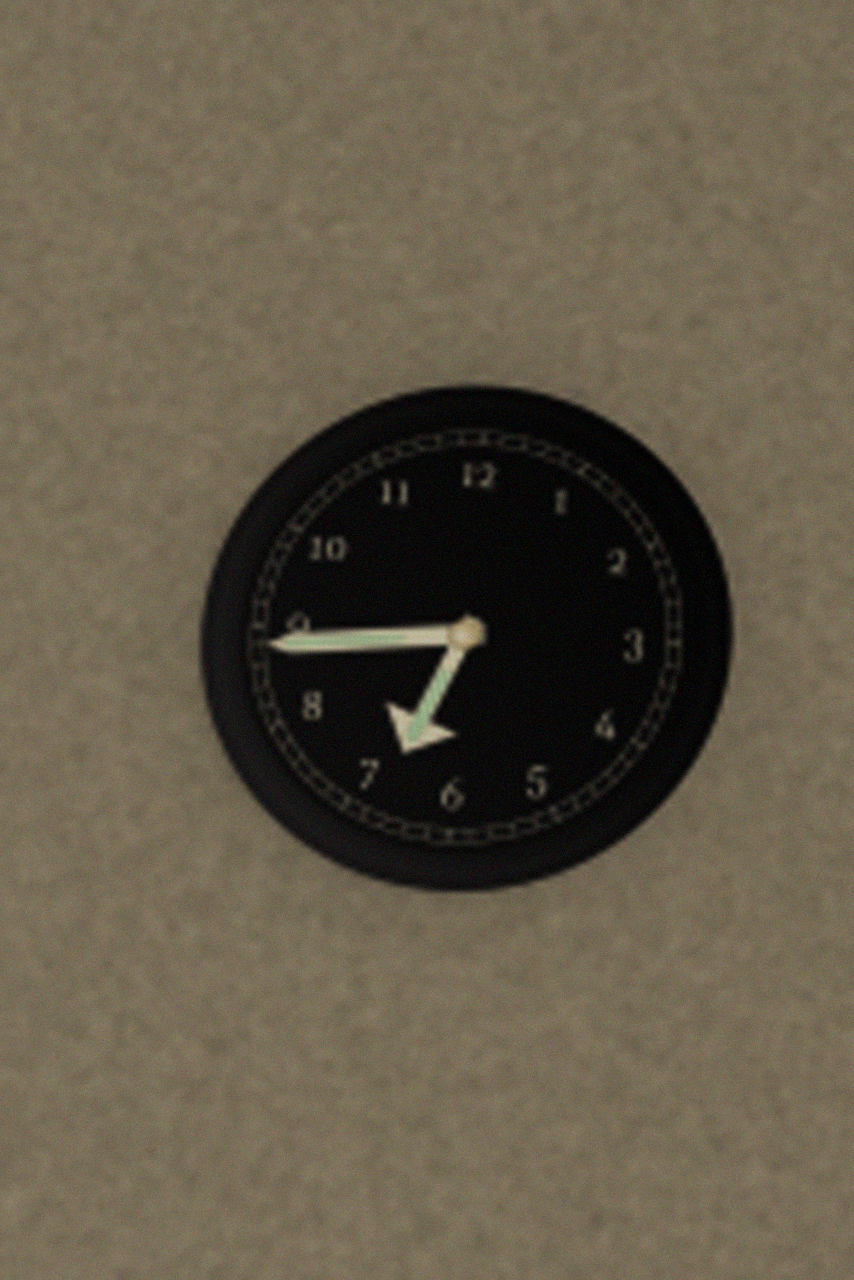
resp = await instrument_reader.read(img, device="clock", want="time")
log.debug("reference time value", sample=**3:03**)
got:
**6:44**
